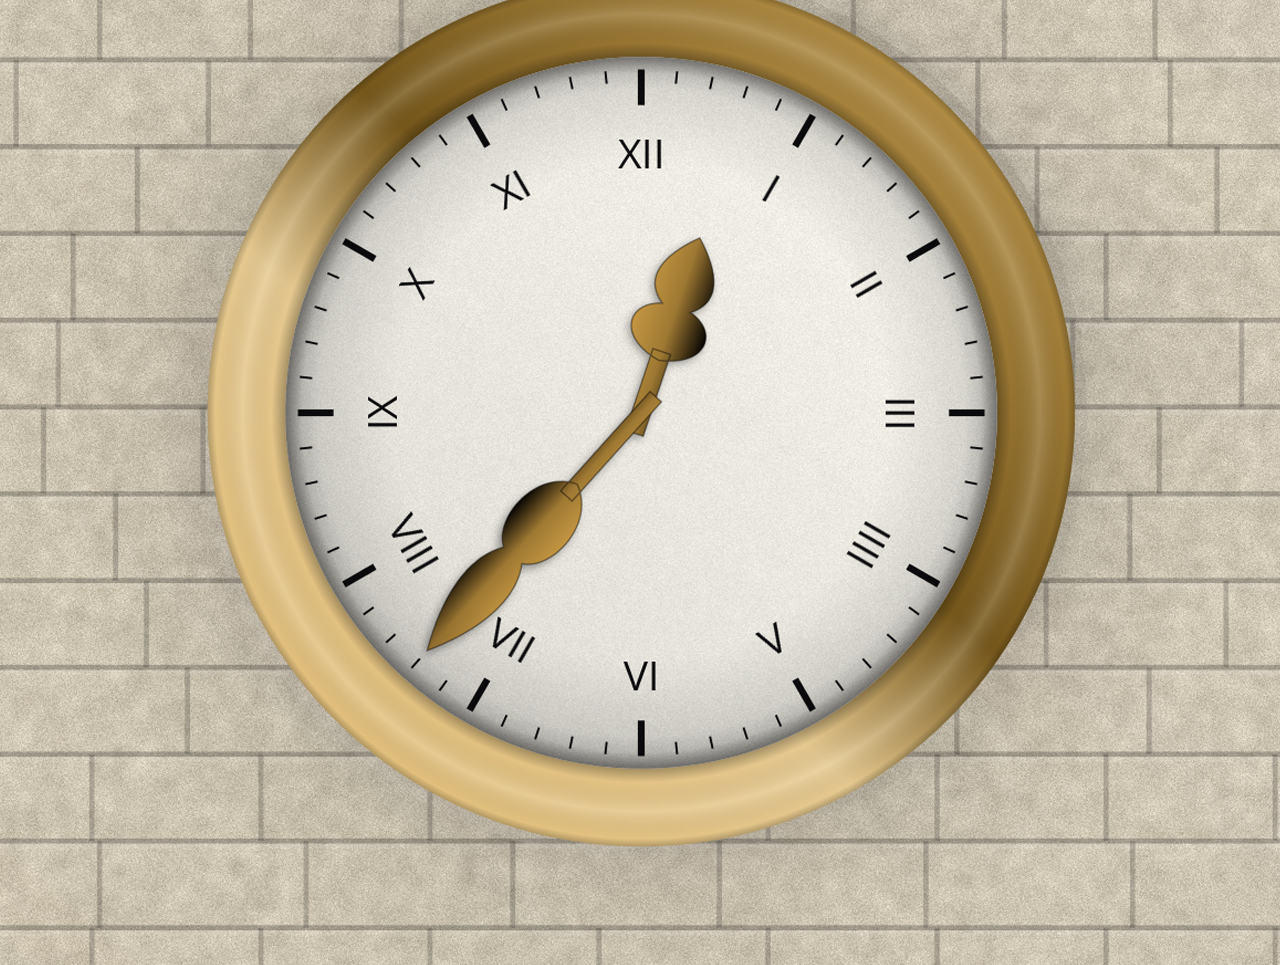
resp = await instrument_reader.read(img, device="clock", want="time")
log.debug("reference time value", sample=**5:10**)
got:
**12:37**
